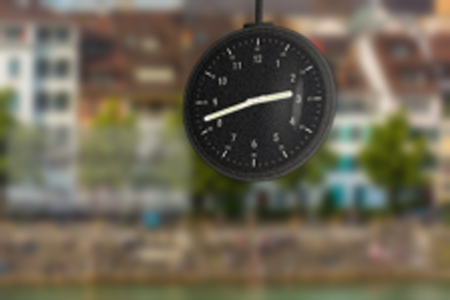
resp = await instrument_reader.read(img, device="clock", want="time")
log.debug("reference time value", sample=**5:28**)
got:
**2:42**
